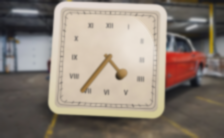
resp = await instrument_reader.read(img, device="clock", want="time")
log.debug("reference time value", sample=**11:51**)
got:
**4:36**
